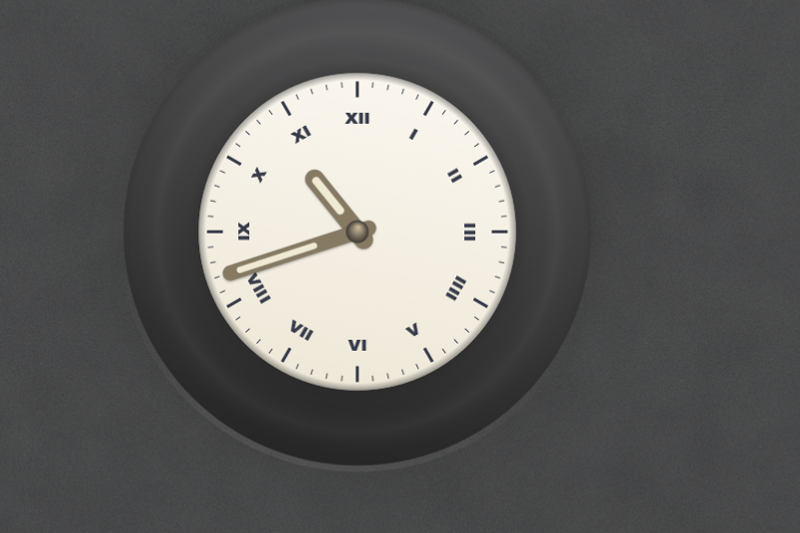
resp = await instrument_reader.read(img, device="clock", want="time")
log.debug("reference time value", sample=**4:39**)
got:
**10:42**
